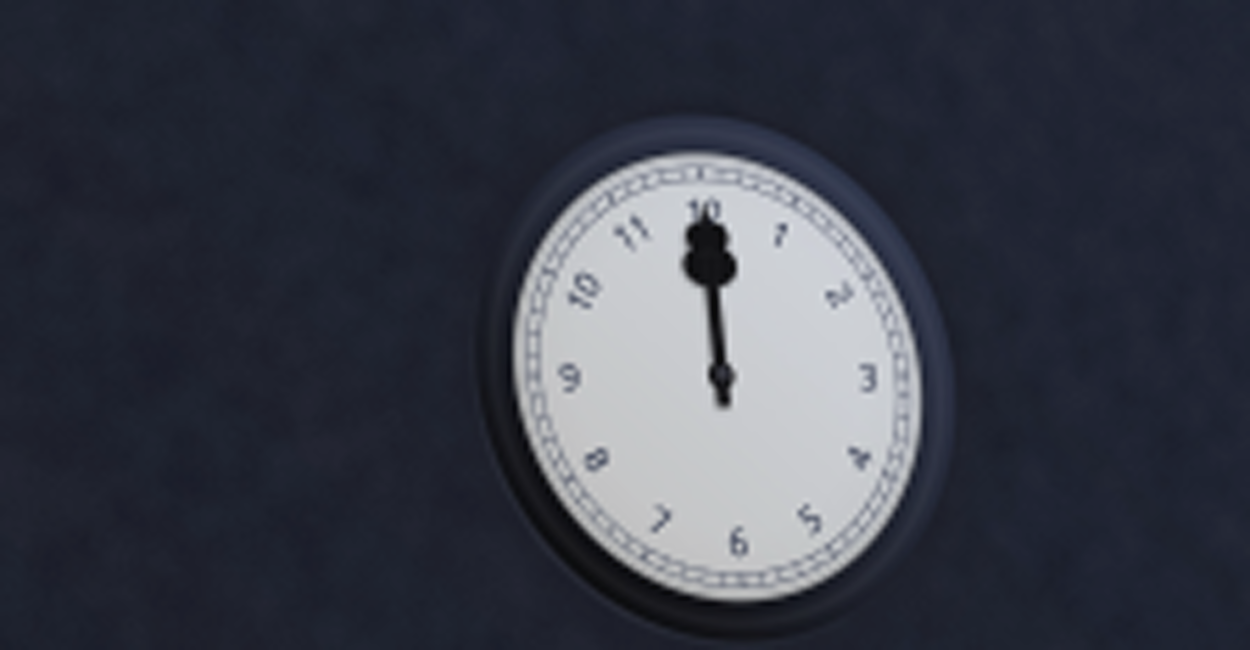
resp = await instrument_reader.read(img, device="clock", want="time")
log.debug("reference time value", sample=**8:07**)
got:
**12:00**
